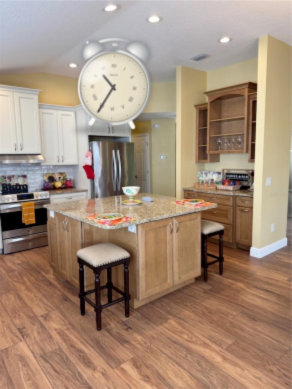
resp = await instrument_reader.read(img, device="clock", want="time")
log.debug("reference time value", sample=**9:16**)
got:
**10:35**
